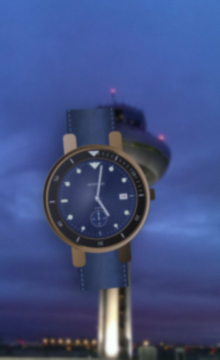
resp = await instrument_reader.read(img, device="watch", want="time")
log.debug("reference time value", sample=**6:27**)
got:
**5:02**
